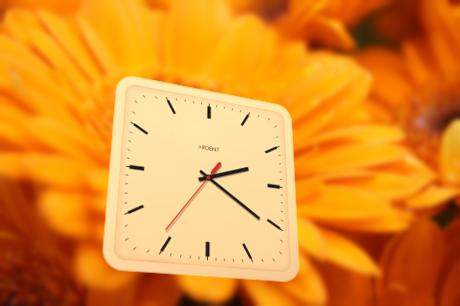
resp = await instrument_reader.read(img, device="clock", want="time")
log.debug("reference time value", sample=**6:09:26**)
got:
**2:20:36**
